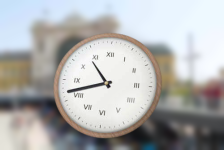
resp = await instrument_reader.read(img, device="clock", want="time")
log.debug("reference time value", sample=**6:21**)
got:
**10:42**
